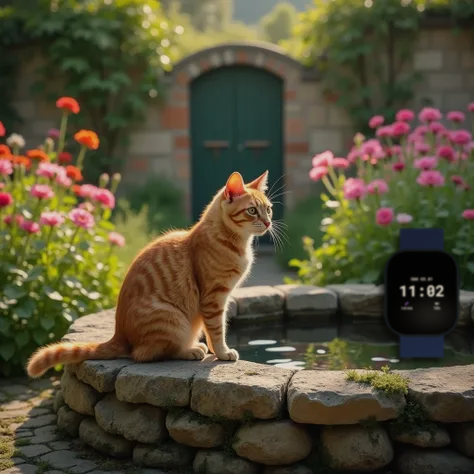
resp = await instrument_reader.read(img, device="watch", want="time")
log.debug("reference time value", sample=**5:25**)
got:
**11:02**
